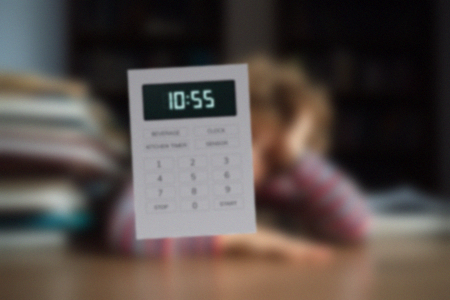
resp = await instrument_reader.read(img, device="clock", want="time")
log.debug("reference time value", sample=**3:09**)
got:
**10:55**
